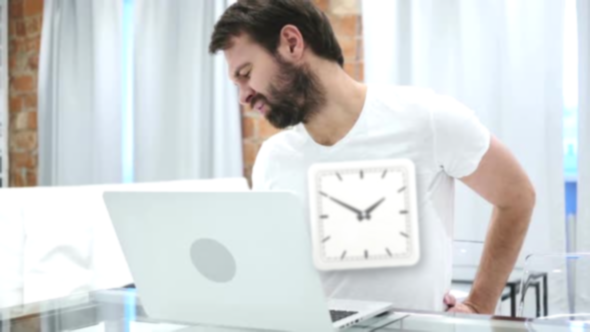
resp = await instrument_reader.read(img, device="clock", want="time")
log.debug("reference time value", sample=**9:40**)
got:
**1:50**
